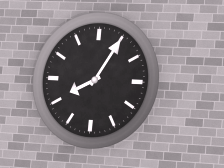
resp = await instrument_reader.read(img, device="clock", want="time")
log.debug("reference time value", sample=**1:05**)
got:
**8:05**
